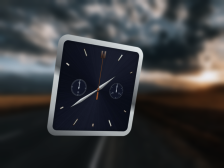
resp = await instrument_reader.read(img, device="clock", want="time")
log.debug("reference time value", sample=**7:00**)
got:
**1:39**
